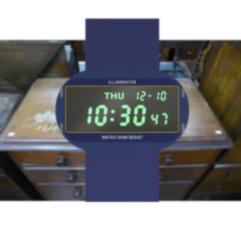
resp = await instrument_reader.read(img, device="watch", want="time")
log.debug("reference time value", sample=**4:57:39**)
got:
**10:30:47**
